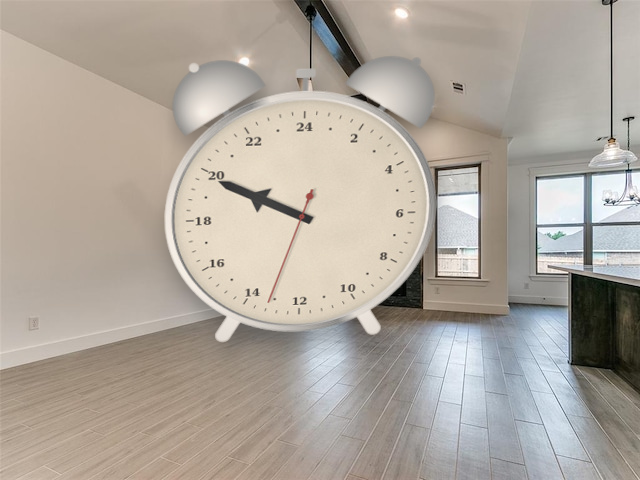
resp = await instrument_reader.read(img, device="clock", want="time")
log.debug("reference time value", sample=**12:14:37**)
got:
**19:49:33**
